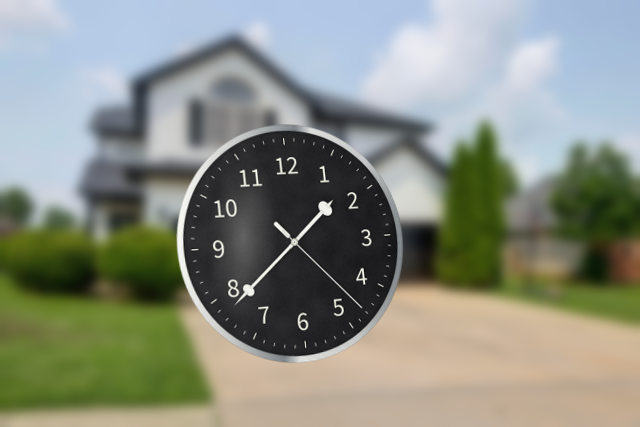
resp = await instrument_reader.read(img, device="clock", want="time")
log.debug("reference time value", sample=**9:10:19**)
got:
**1:38:23**
